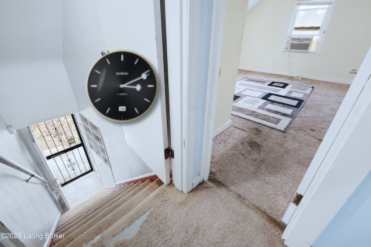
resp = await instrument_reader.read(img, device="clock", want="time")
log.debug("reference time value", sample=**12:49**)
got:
**3:11**
